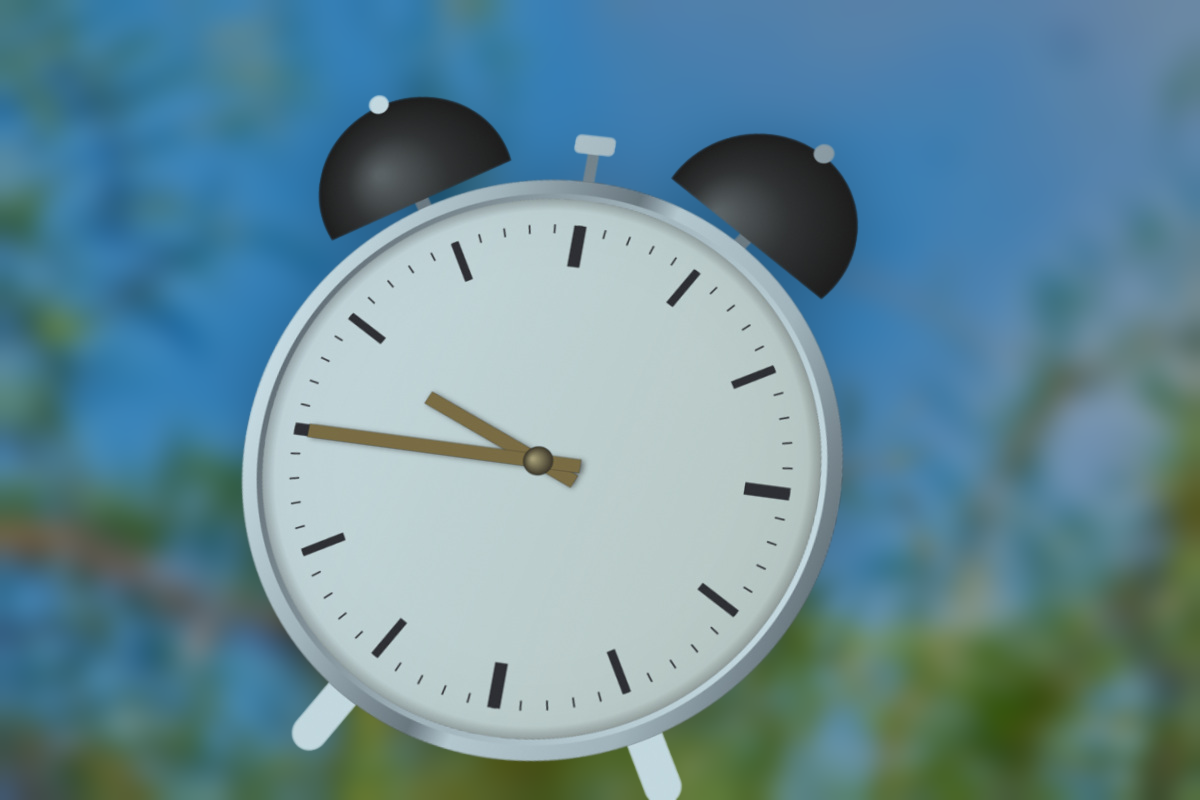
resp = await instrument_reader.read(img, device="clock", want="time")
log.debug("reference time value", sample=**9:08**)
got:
**9:45**
